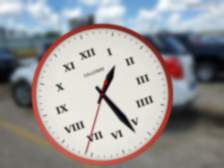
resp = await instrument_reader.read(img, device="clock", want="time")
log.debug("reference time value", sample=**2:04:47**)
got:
**1:26:36**
